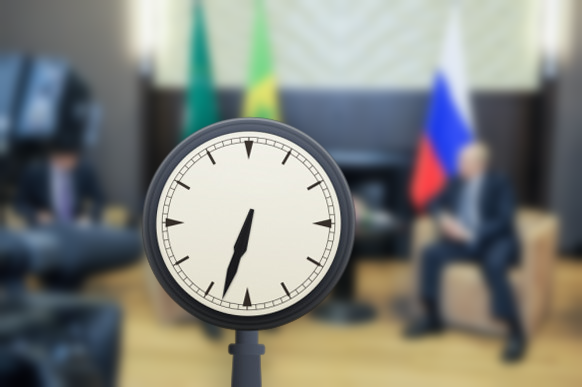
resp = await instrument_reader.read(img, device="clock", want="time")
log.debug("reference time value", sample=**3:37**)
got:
**6:33**
